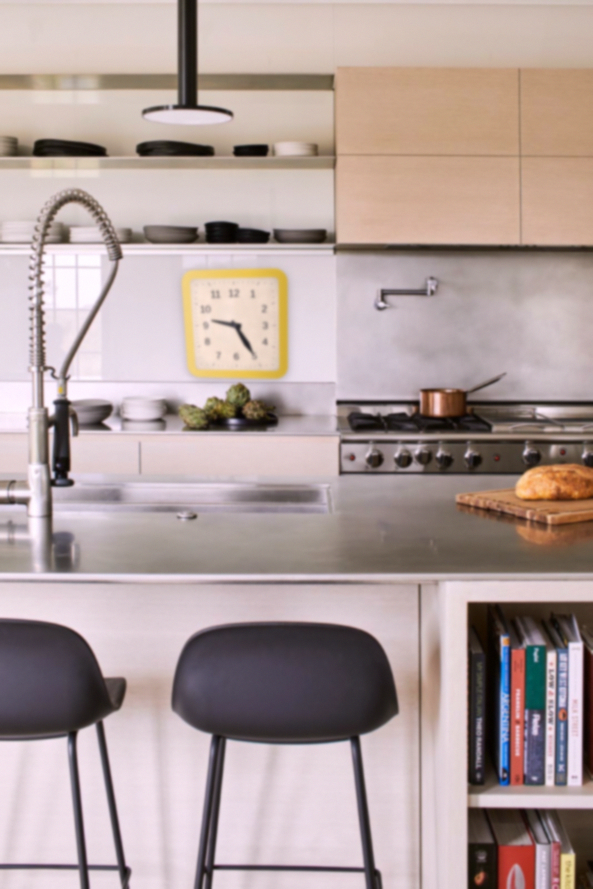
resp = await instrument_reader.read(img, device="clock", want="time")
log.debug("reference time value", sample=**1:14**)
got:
**9:25**
